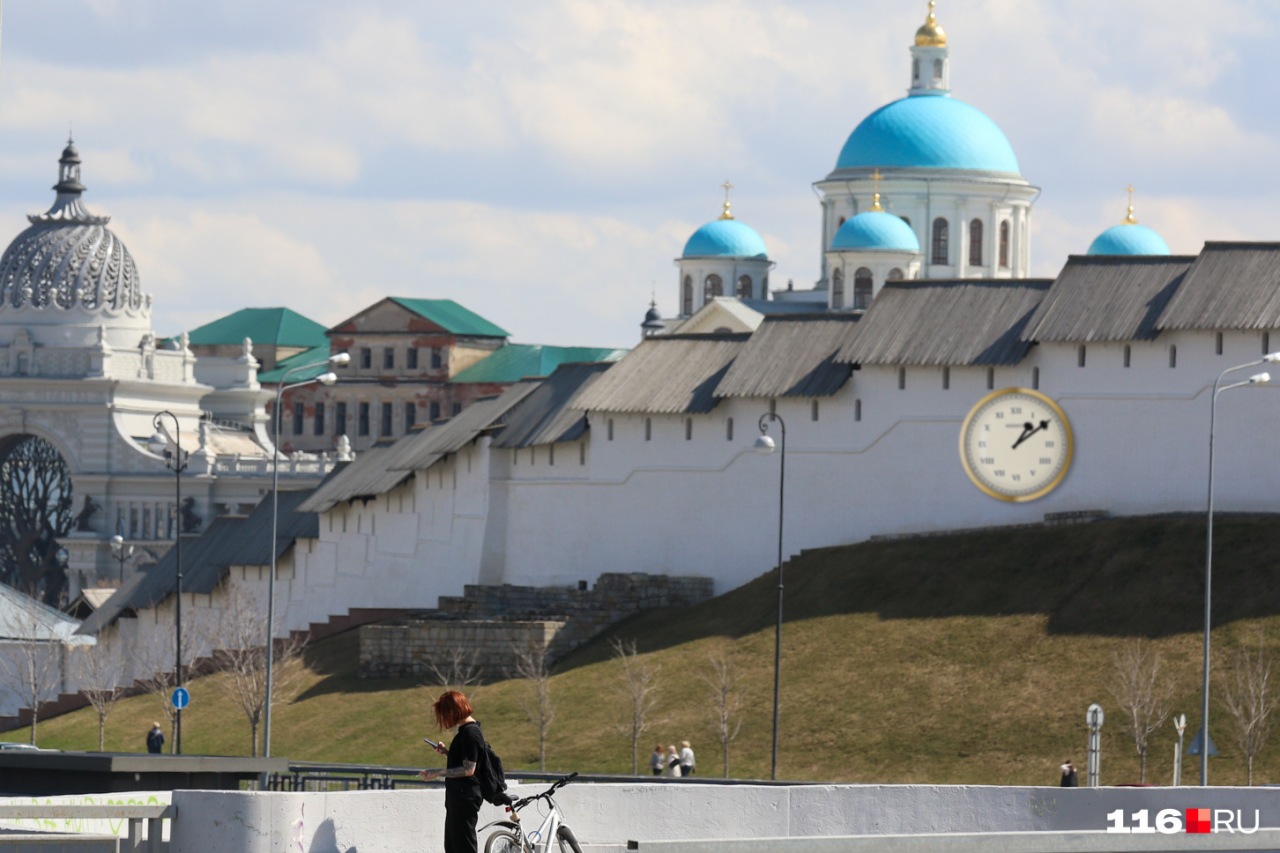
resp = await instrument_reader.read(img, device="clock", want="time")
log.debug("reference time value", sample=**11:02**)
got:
**1:09**
